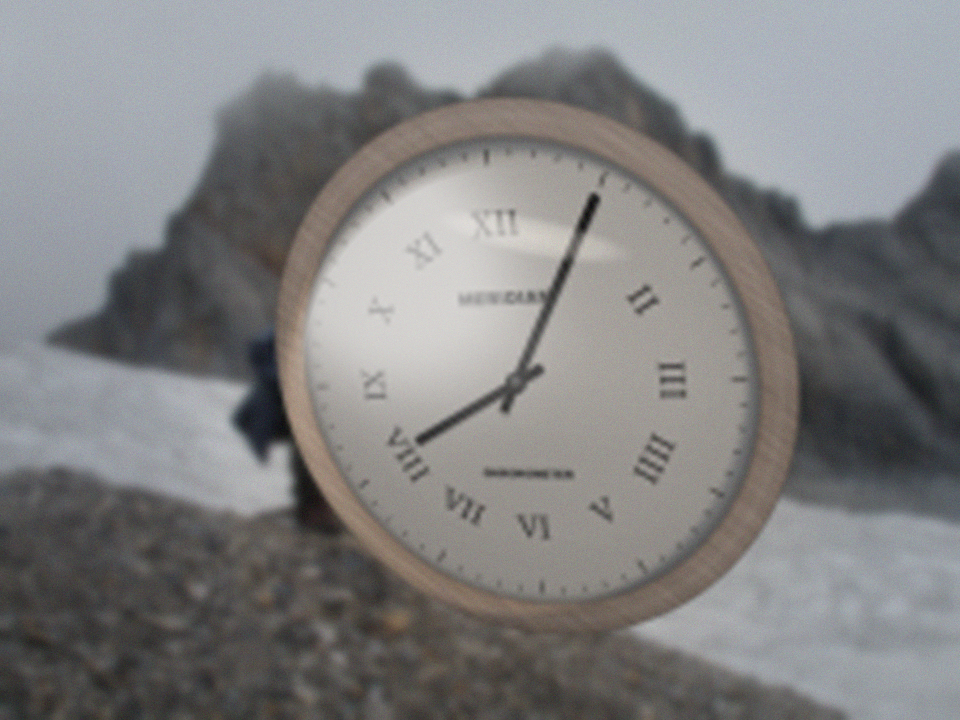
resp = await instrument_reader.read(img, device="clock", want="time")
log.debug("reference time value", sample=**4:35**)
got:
**8:05**
